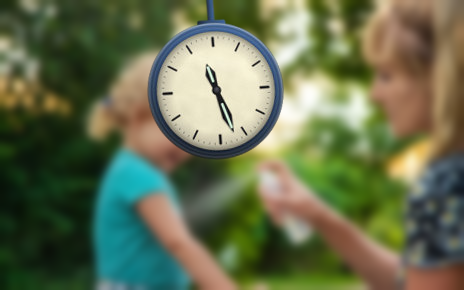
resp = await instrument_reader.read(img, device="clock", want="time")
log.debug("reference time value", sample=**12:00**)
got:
**11:27**
